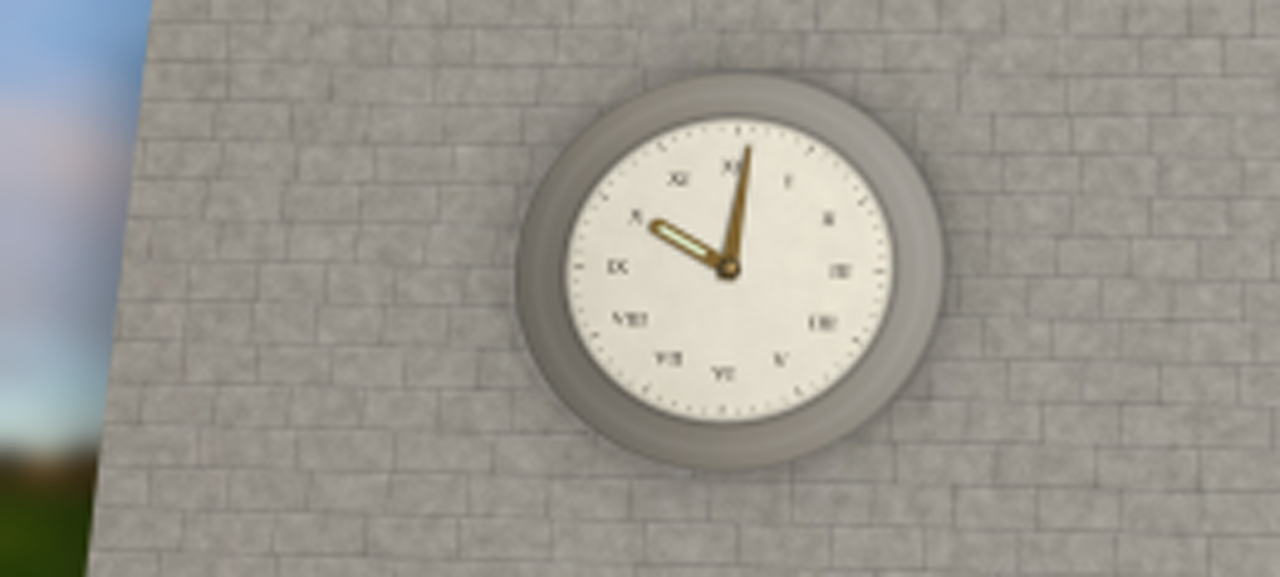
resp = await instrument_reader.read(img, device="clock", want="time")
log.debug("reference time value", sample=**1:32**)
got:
**10:01**
